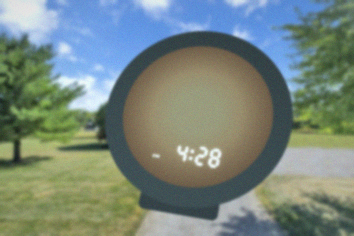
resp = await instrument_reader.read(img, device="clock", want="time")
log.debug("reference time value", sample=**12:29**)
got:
**4:28**
